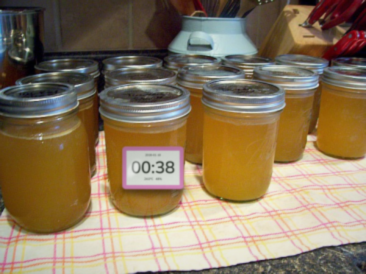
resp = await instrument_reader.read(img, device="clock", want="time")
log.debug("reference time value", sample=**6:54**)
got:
**0:38**
